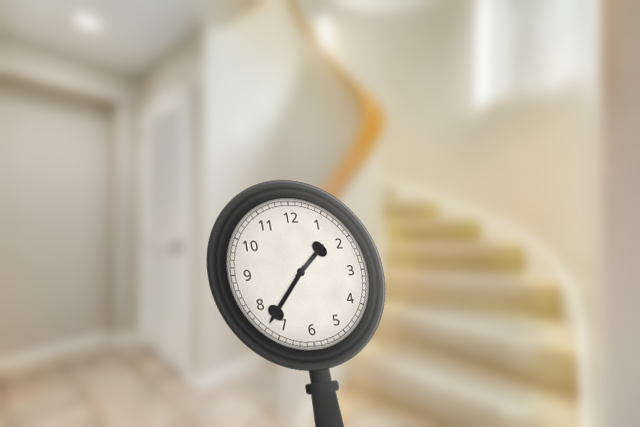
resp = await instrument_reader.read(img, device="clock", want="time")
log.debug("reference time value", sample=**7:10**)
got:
**1:37**
